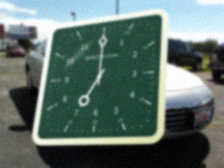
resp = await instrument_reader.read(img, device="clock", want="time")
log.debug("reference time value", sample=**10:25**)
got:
**7:00**
